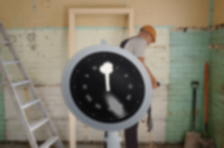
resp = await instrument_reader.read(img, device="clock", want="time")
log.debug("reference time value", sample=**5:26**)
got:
**12:01**
